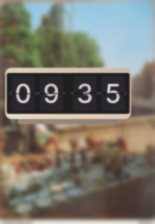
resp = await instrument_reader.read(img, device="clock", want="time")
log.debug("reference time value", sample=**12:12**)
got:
**9:35**
